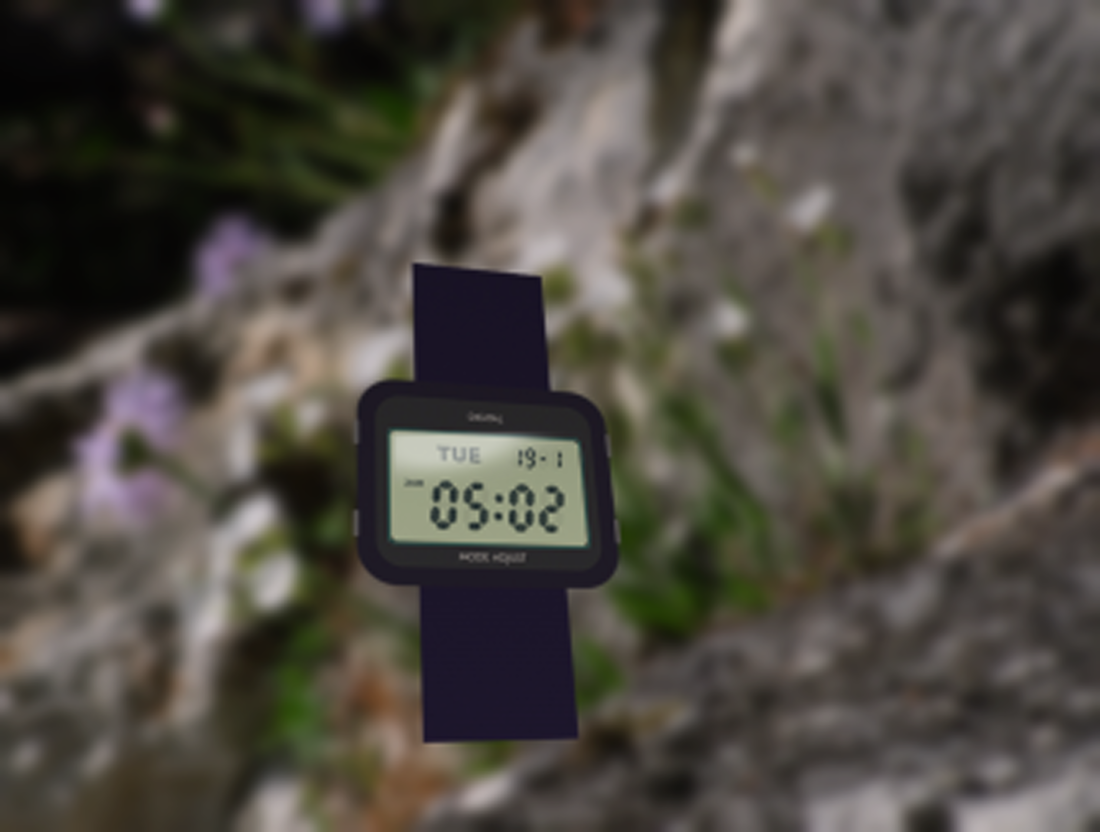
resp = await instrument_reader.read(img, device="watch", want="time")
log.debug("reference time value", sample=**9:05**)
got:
**5:02**
